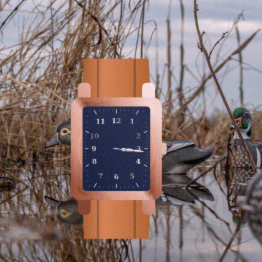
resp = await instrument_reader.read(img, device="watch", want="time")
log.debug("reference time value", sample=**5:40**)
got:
**3:16**
